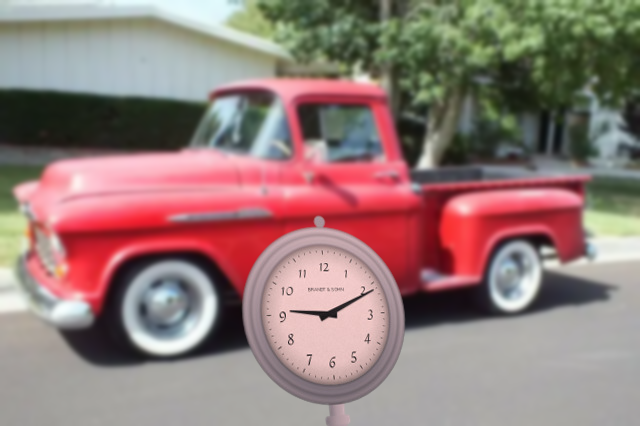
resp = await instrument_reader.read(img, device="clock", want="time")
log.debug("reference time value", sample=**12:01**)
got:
**9:11**
